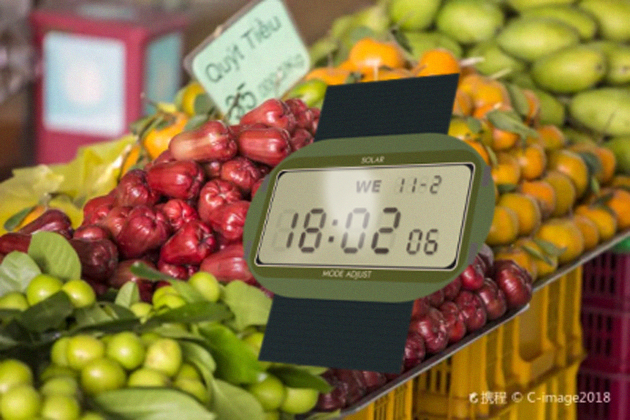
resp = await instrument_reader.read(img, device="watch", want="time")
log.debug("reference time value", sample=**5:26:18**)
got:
**18:02:06**
